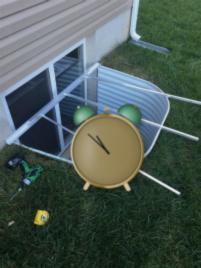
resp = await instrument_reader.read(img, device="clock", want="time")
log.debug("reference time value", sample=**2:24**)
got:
**10:52**
